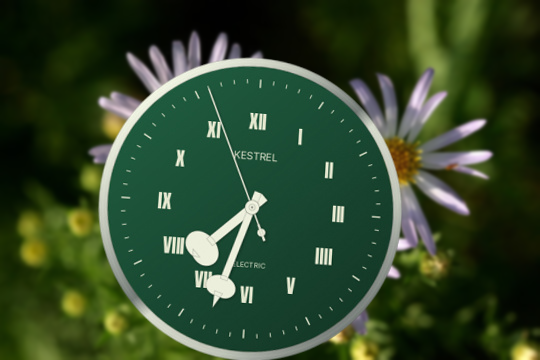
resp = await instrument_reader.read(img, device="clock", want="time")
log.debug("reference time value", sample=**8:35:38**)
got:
**7:32:56**
